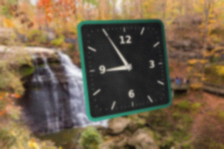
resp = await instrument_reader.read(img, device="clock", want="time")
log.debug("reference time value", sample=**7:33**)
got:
**8:55**
